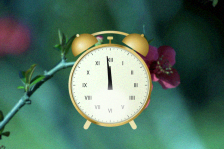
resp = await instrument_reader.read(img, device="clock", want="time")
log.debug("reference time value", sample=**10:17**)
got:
**11:59**
